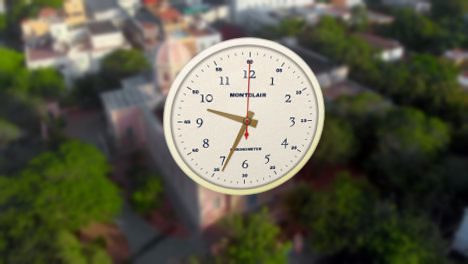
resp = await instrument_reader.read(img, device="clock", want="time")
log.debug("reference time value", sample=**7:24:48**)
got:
**9:34:00**
